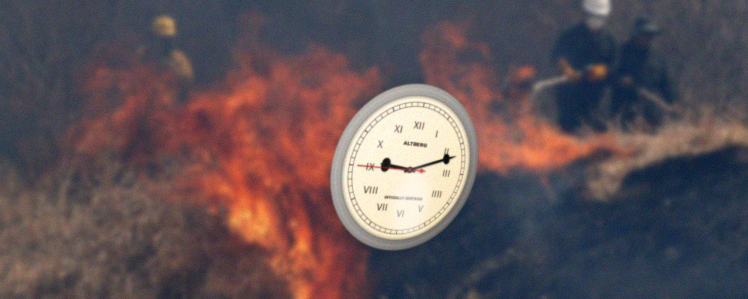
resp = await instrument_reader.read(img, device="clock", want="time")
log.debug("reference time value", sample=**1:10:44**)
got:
**9:11:45**
